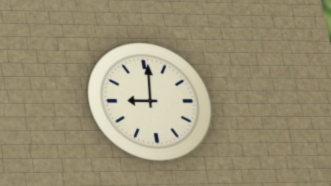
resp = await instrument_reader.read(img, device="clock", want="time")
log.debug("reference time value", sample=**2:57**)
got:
**9:01**
